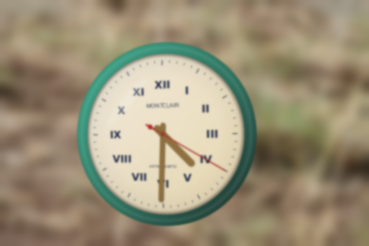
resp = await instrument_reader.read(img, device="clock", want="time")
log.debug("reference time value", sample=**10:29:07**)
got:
**4:30:20**
